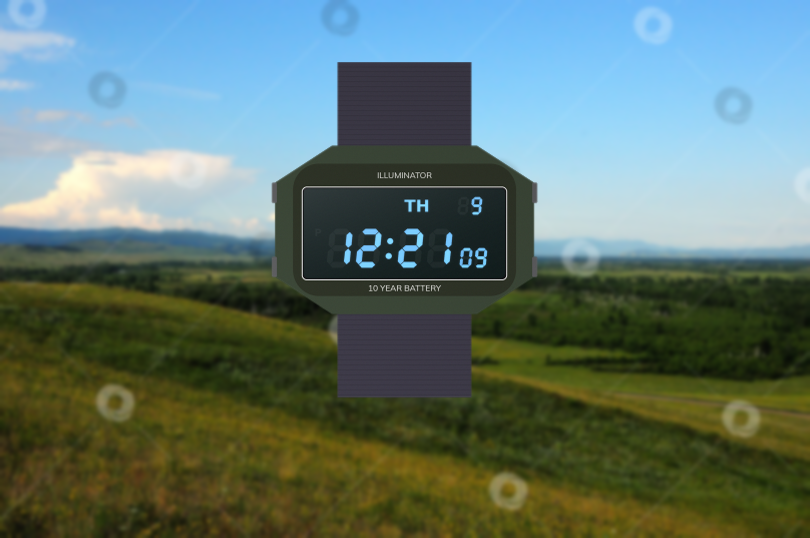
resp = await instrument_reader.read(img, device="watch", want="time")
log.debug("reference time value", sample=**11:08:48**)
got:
**12:21:09**
